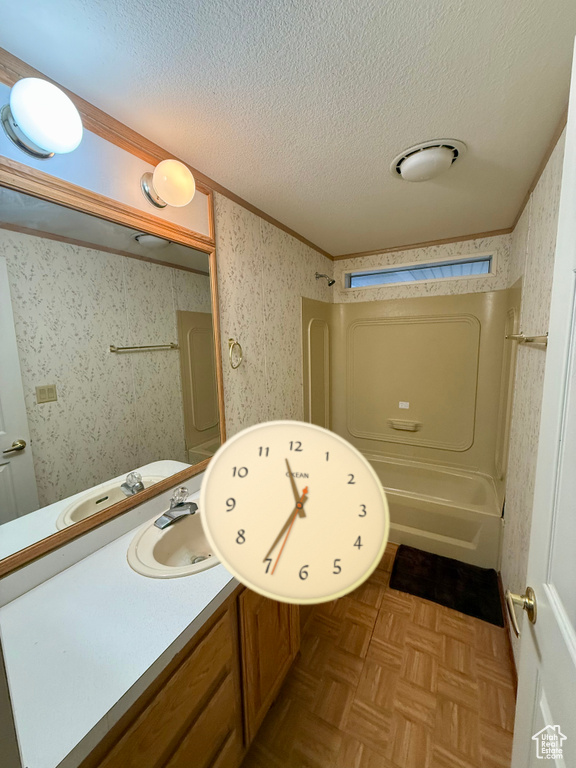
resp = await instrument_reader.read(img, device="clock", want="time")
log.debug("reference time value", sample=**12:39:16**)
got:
**11:35:34**
